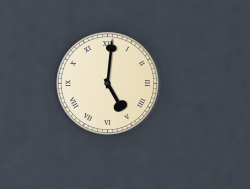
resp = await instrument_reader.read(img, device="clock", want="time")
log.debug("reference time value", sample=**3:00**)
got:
**5:01**
